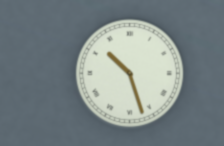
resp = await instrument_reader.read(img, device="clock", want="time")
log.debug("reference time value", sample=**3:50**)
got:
**10:27**
